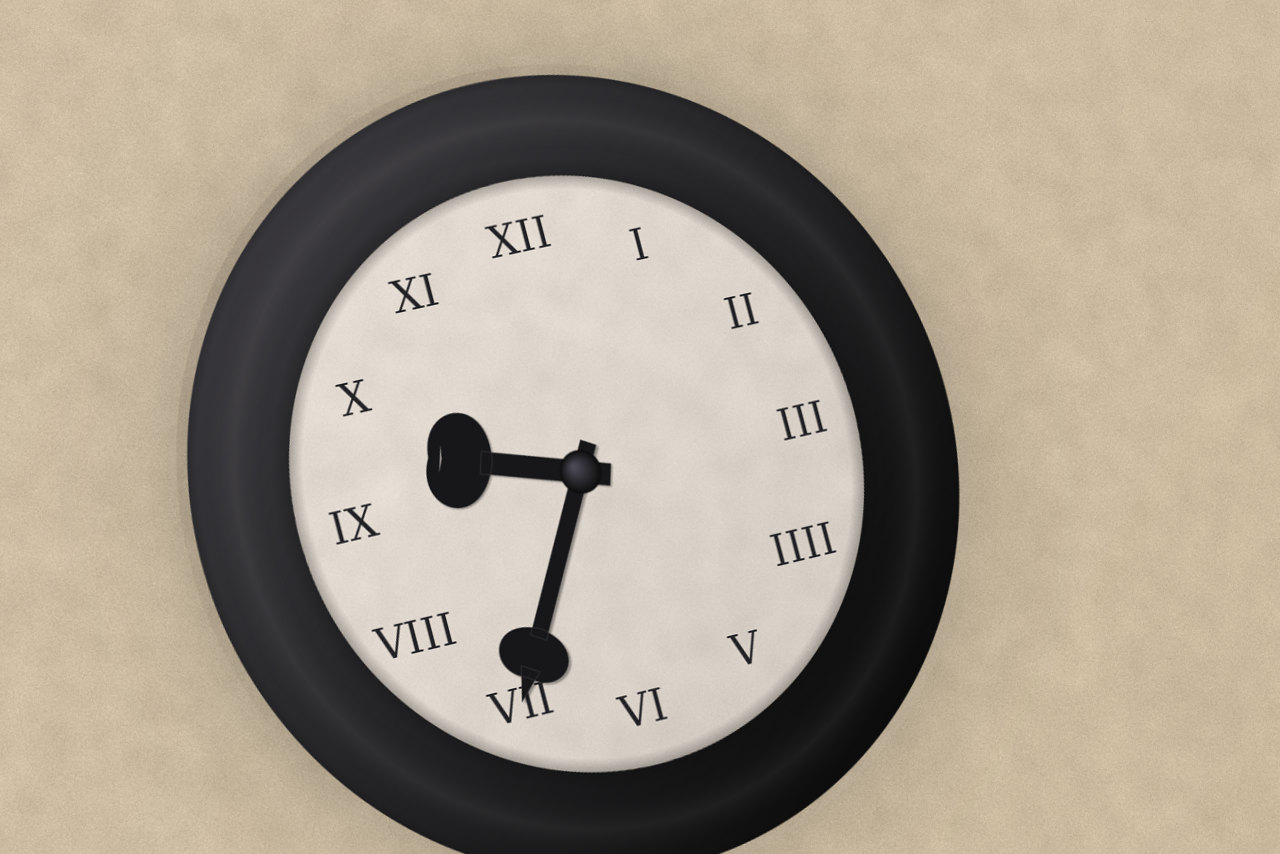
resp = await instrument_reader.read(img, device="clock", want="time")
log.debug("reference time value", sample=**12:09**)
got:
**9:35**
